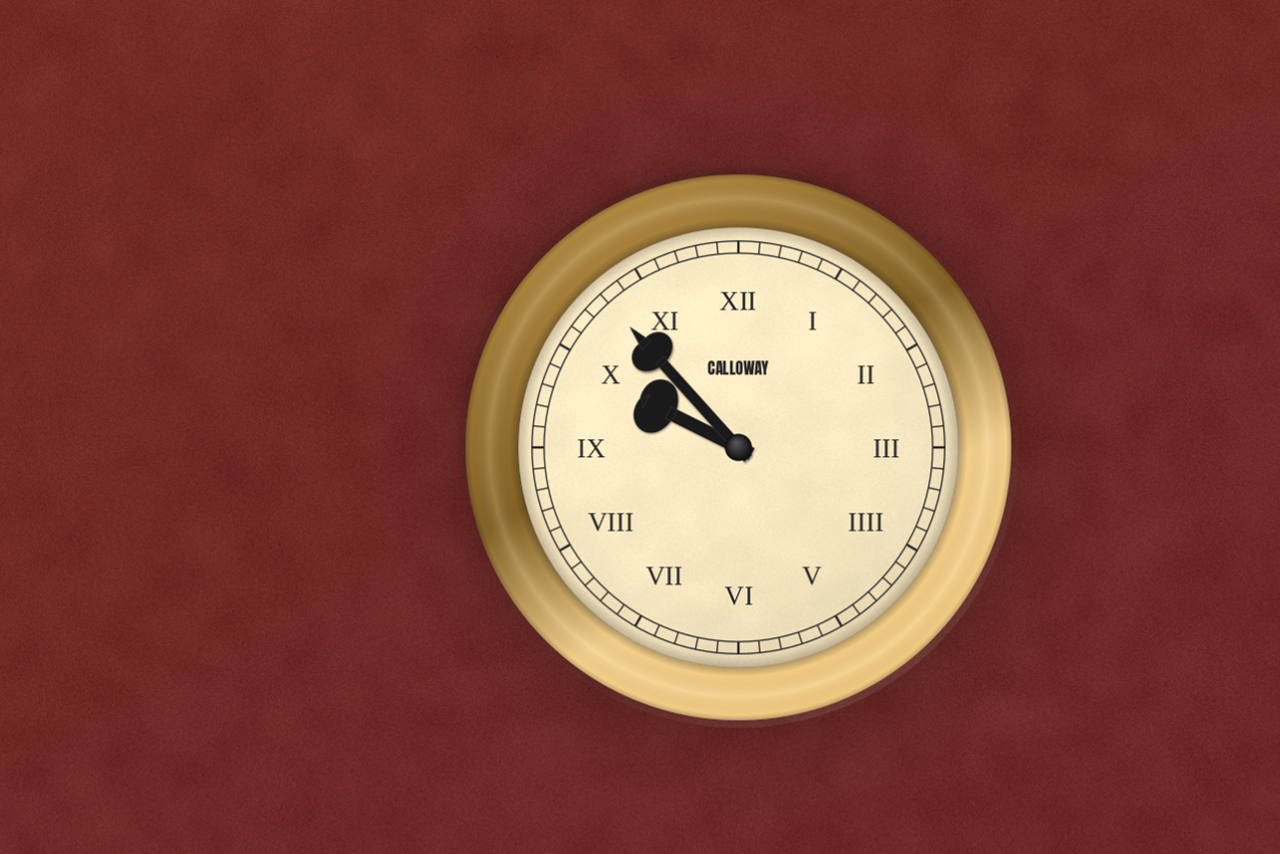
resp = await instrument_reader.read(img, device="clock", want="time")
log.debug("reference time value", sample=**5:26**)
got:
**9:53**
